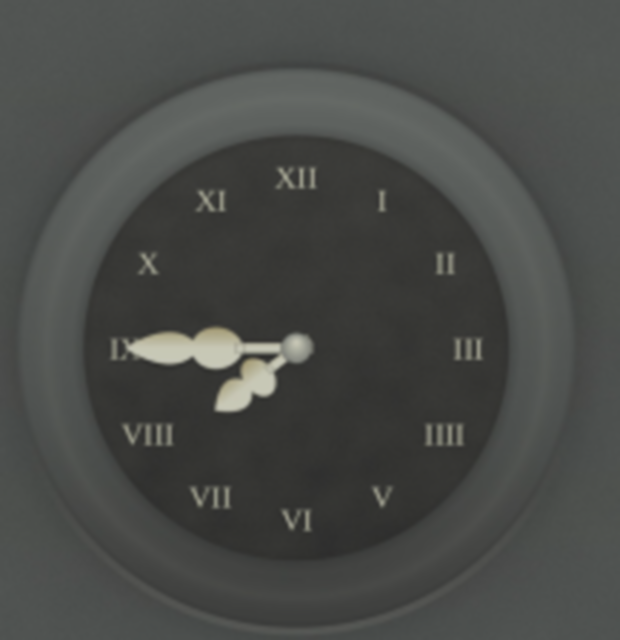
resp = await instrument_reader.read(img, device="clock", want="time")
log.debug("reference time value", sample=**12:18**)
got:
**7:45**
